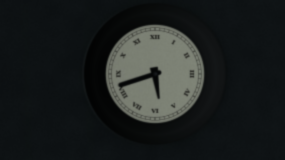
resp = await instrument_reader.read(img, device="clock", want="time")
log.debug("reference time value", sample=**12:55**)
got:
**5:42**
